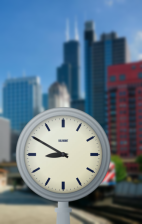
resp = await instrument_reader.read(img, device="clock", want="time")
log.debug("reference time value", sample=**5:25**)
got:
**8:50**
